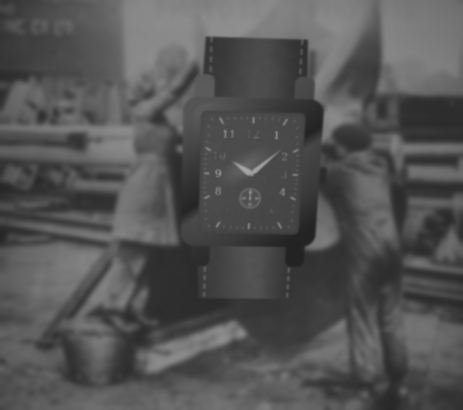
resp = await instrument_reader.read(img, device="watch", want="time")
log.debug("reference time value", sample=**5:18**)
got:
**10:08**
